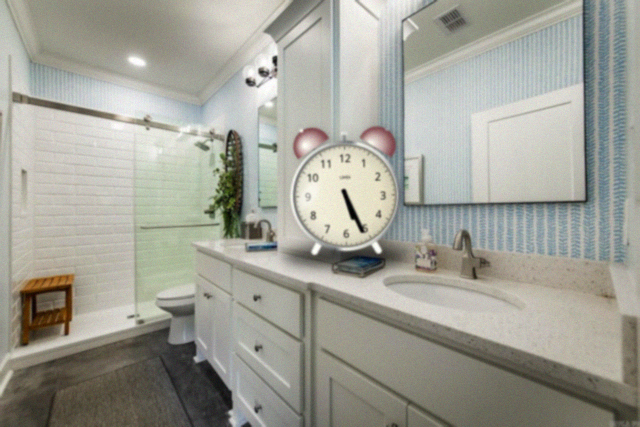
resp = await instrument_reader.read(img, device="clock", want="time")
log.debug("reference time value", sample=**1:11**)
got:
**5:26**
